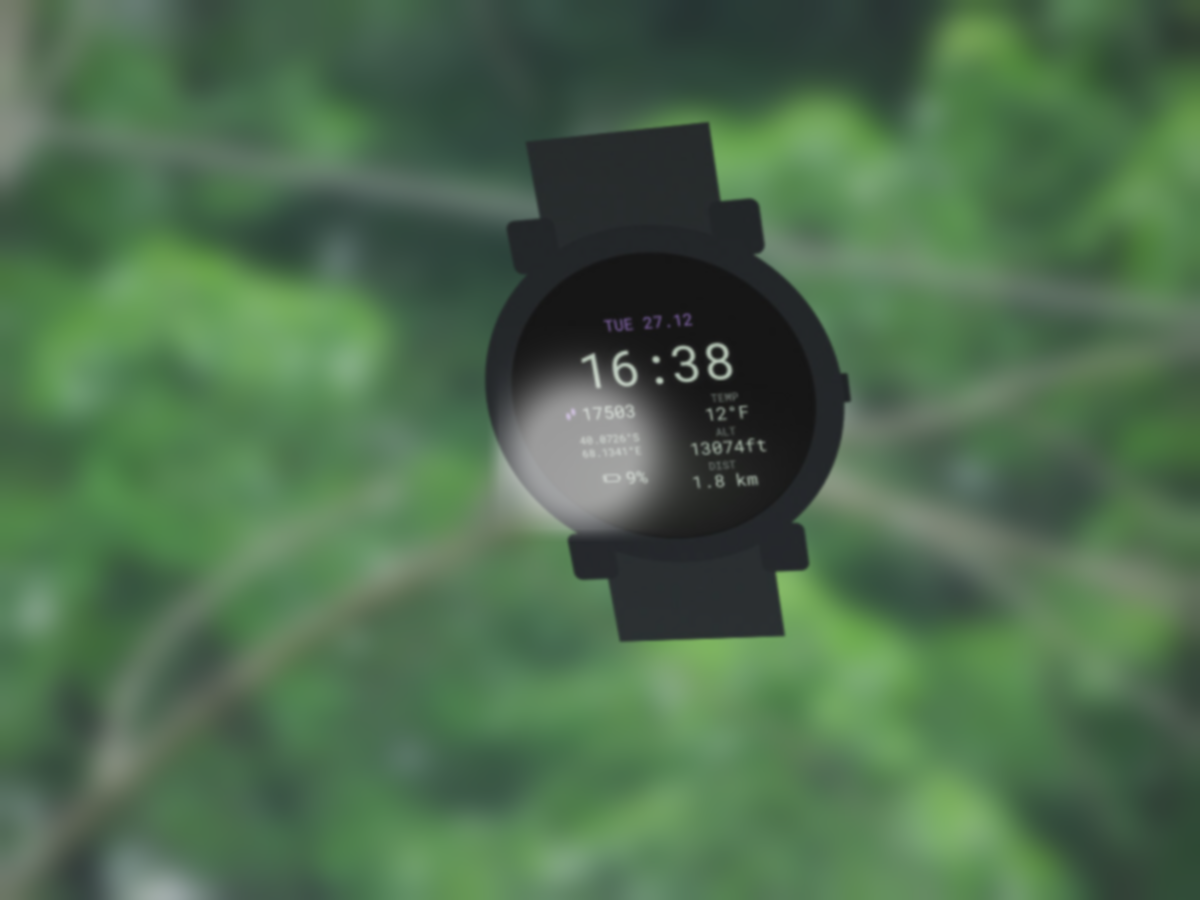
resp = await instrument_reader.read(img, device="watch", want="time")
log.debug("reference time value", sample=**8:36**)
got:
**16:38**
